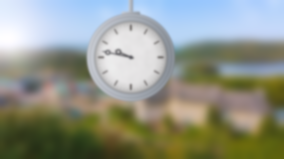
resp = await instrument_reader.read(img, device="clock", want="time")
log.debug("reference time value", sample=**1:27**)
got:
**9:47**
